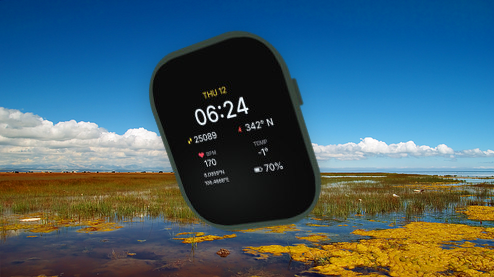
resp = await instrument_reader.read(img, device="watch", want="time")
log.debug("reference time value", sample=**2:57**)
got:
**6:24**
